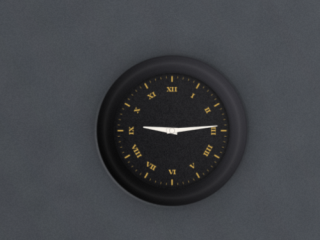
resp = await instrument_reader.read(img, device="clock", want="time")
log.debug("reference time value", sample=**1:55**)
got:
**9:14**
